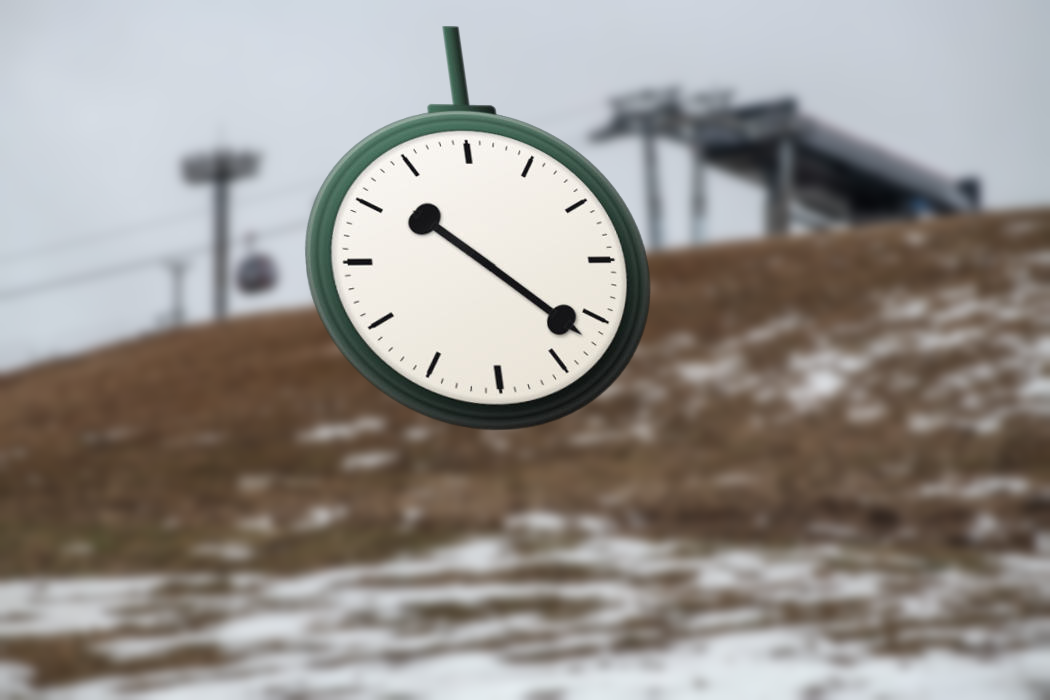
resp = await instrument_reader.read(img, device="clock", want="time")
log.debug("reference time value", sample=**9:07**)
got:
**10:22**
